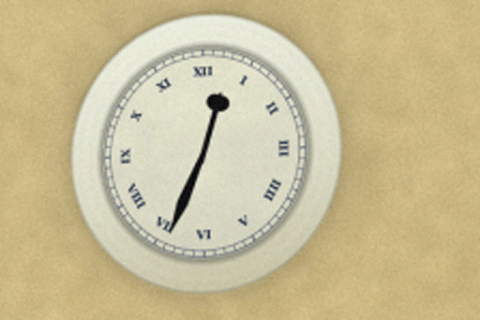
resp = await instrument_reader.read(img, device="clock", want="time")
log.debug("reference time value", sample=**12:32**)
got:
**12:34**
